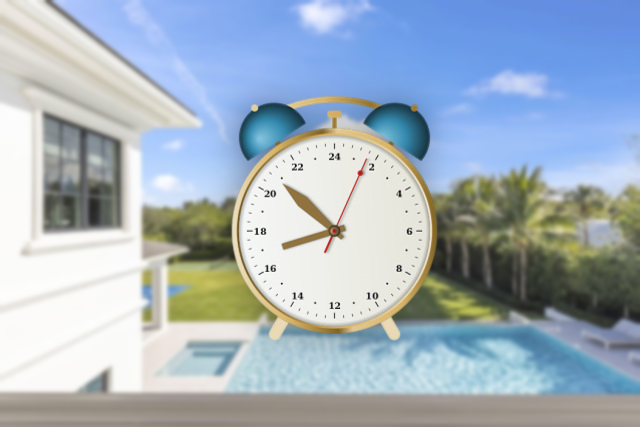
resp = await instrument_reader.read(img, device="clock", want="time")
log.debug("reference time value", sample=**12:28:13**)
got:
**16:52:04**
